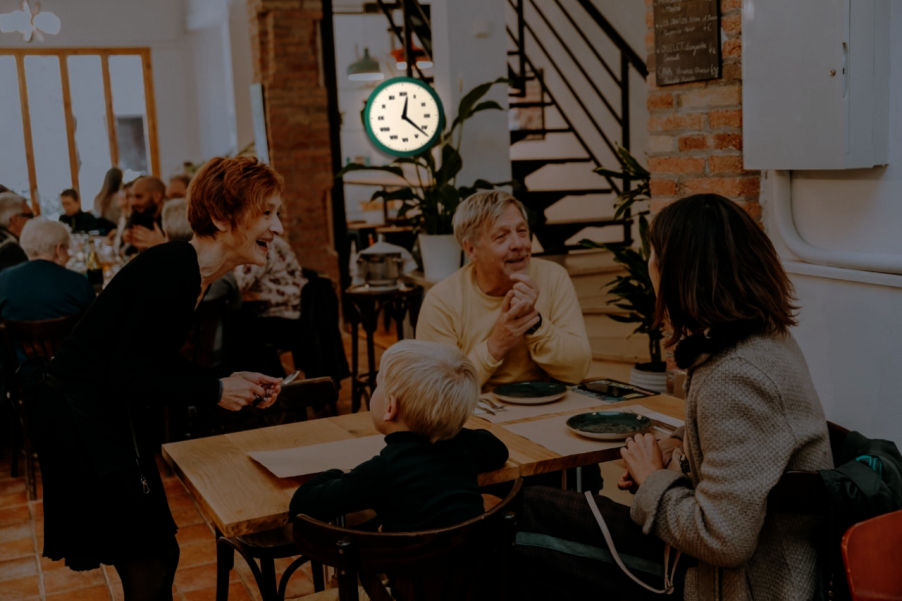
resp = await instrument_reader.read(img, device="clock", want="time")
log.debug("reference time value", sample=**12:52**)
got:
**12:22**
